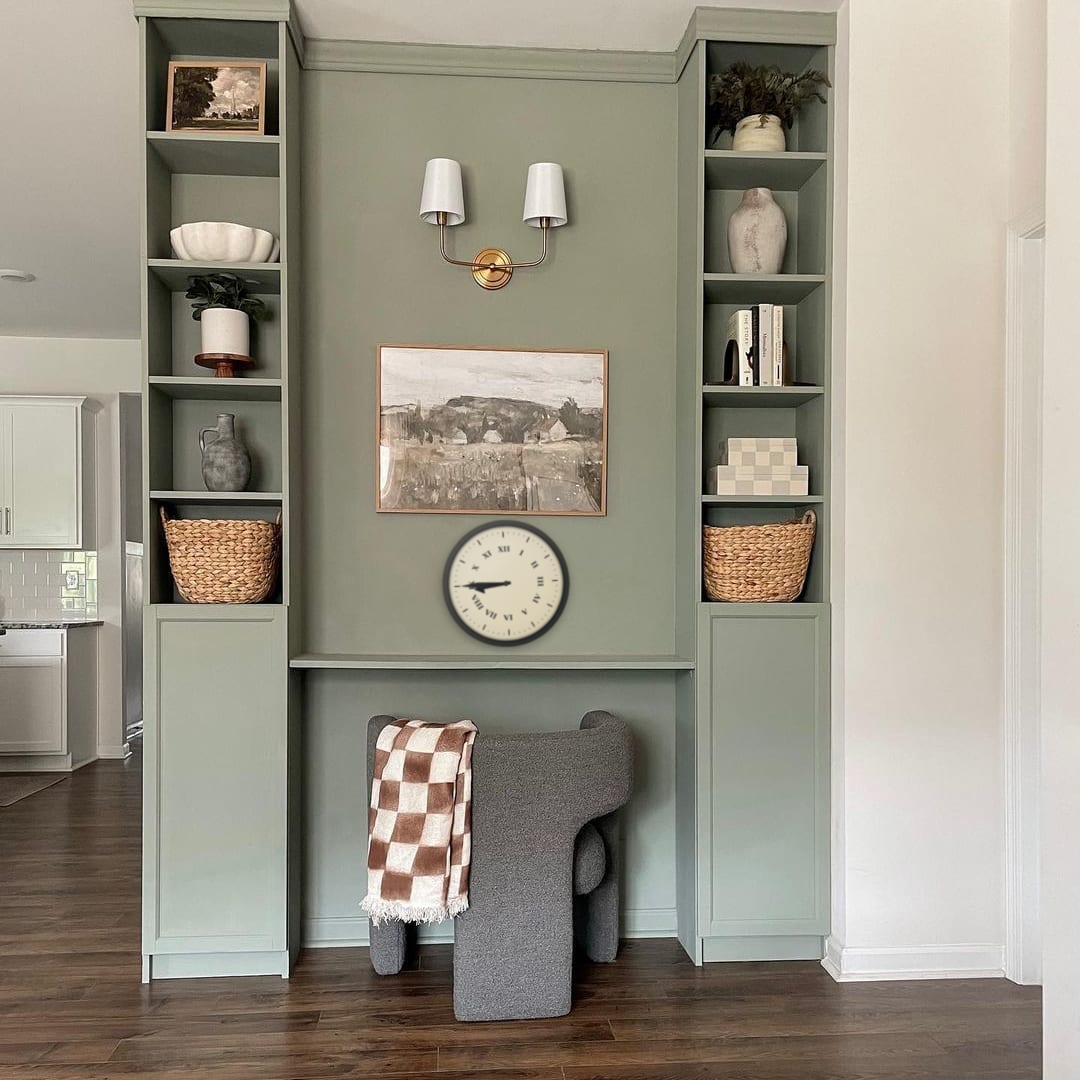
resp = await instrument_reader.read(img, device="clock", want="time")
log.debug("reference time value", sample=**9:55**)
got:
**8:45**
